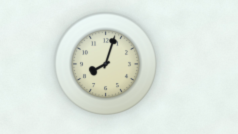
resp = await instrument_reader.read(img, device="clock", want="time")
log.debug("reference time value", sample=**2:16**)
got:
**8:03**
